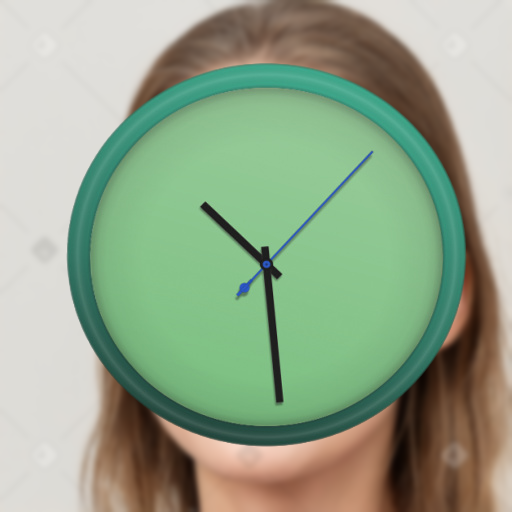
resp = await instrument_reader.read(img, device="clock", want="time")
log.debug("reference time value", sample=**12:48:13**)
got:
**10:29:07**
